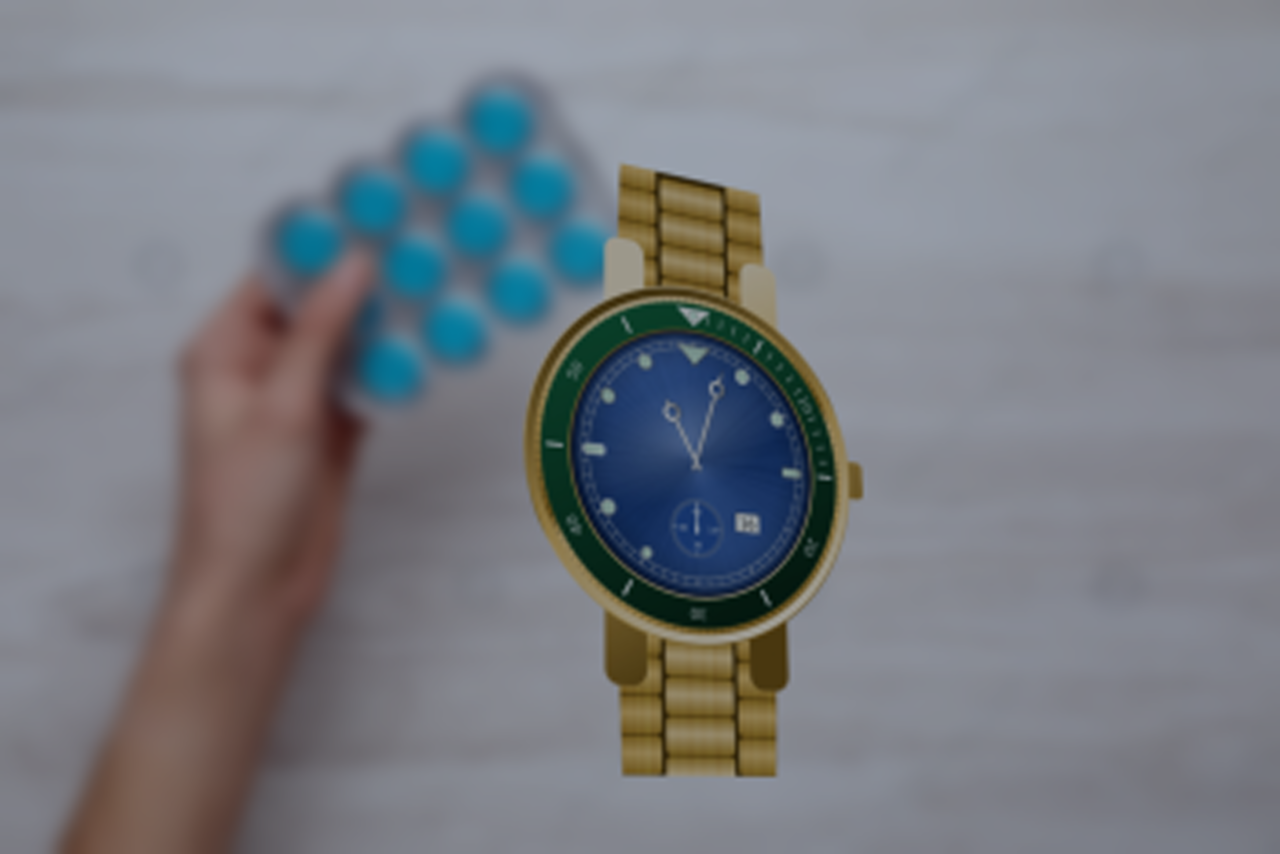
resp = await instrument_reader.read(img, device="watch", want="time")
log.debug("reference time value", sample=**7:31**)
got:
**11:03**
